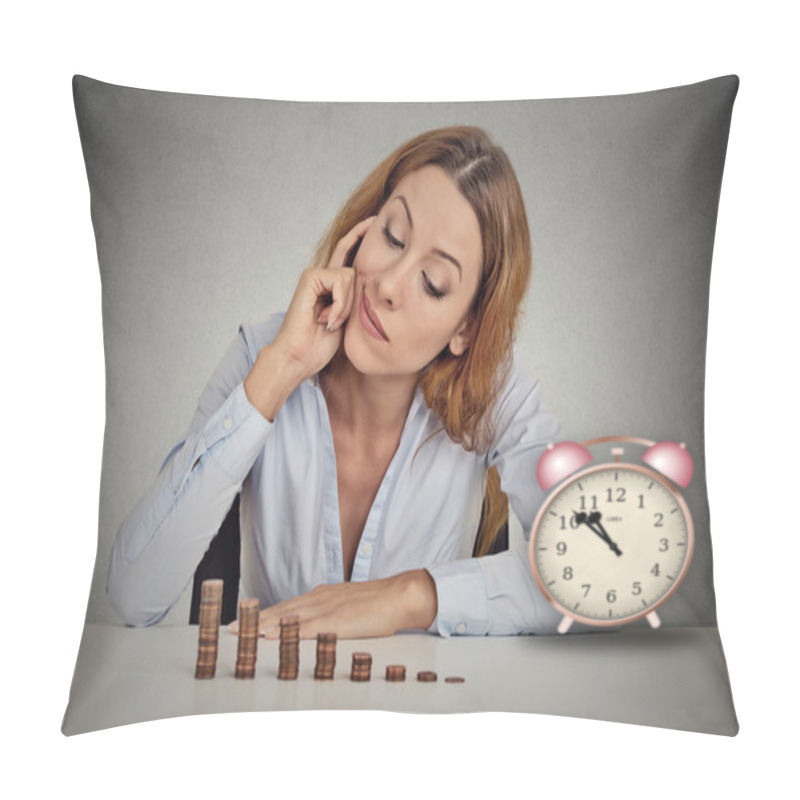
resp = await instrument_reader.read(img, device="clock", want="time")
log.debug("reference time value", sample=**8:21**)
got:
**10:52**
